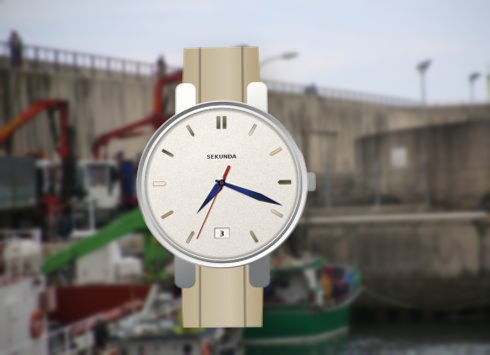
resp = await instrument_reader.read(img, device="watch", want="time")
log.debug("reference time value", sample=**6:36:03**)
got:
**7:18:34**
